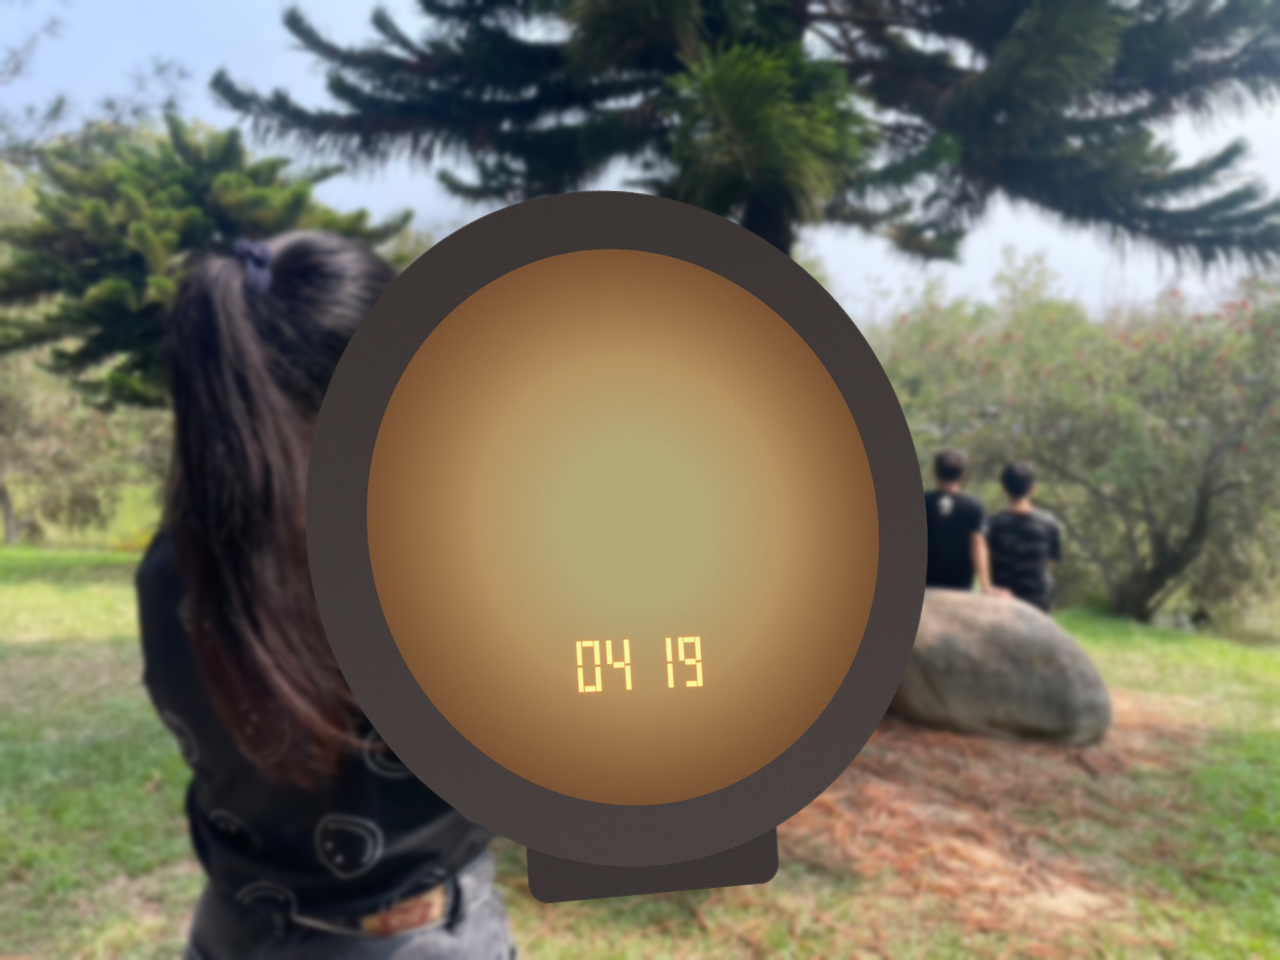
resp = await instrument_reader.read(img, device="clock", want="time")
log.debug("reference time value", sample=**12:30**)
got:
**4:19**
